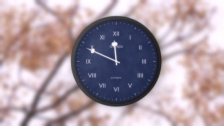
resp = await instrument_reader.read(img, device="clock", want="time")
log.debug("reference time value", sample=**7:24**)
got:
**11:49**
